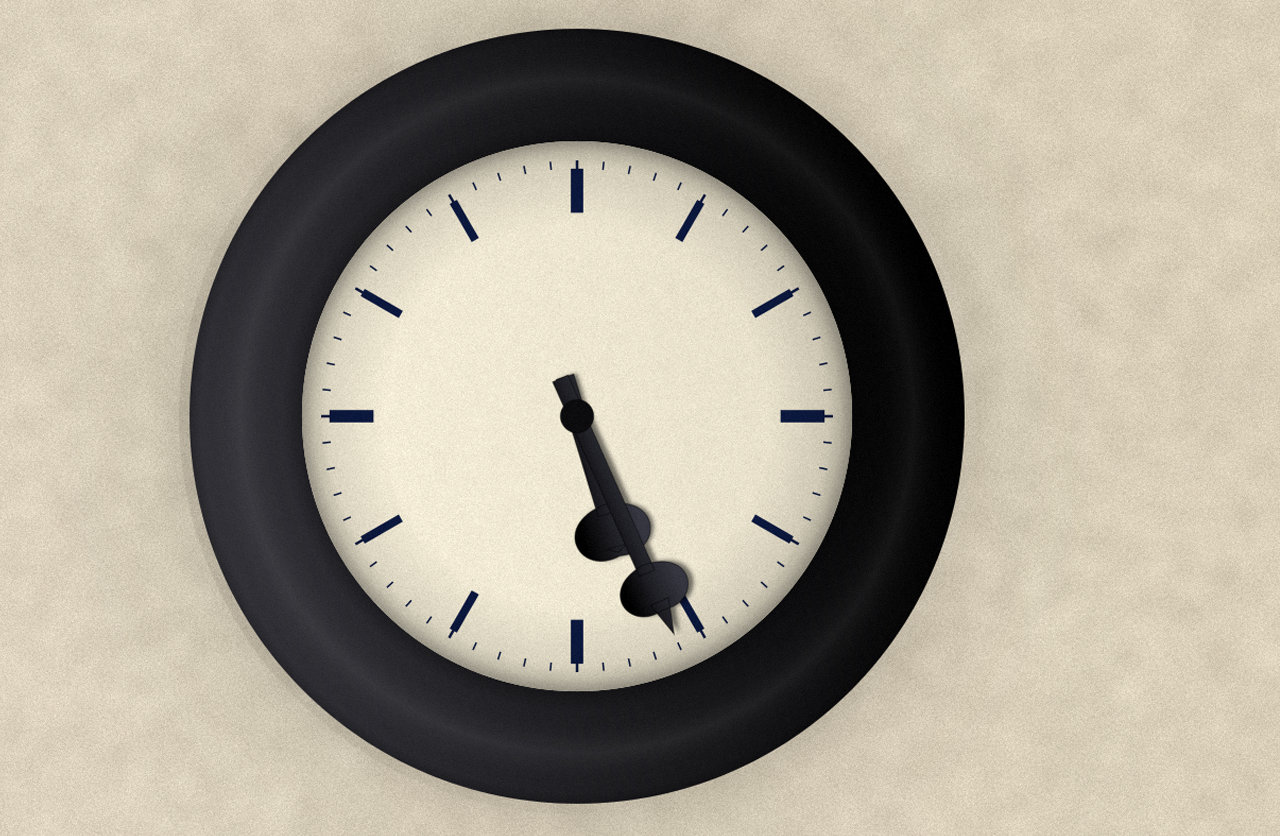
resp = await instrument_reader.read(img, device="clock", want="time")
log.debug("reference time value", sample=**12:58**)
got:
**5:26**
